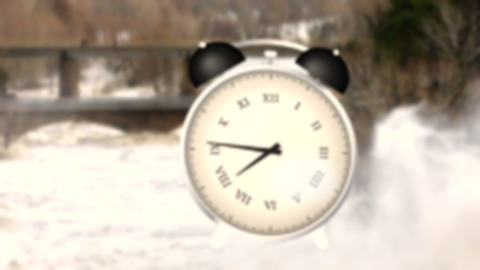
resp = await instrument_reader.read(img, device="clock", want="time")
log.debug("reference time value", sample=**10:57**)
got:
**7:46**
